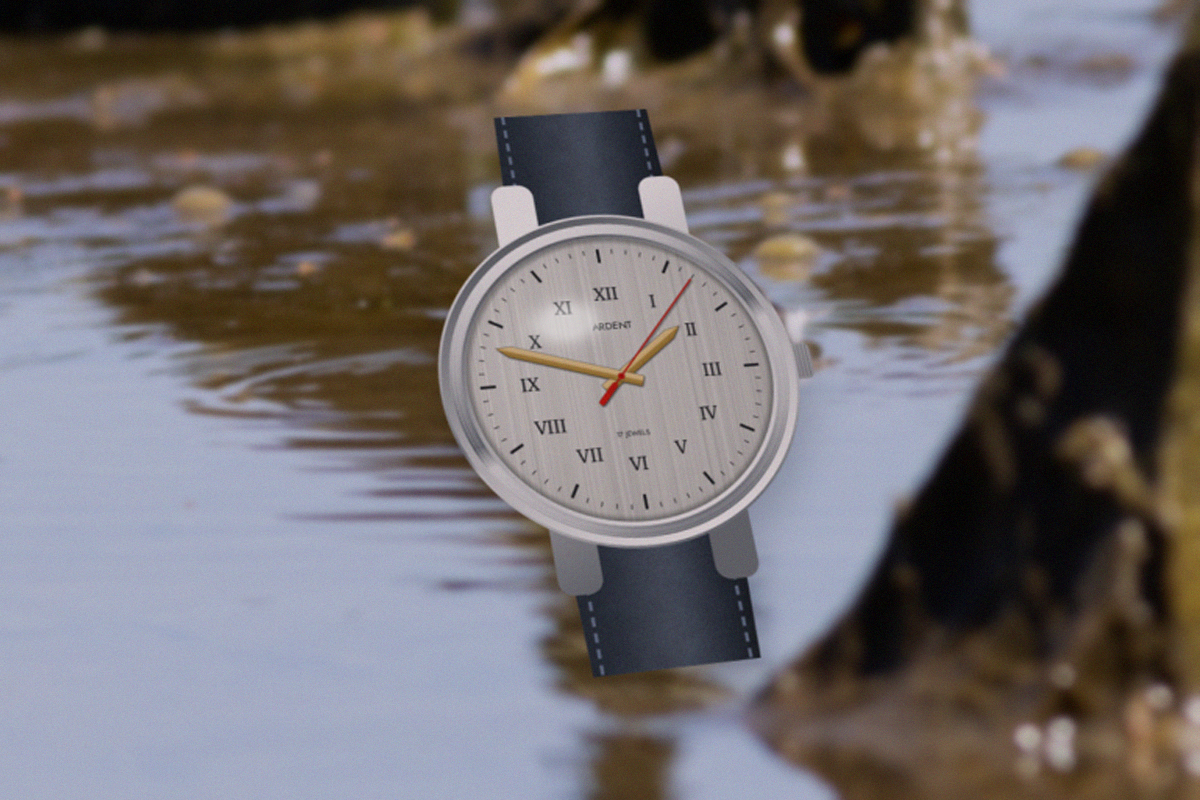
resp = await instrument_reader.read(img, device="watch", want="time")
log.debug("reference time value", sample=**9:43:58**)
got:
**1:48:07**
